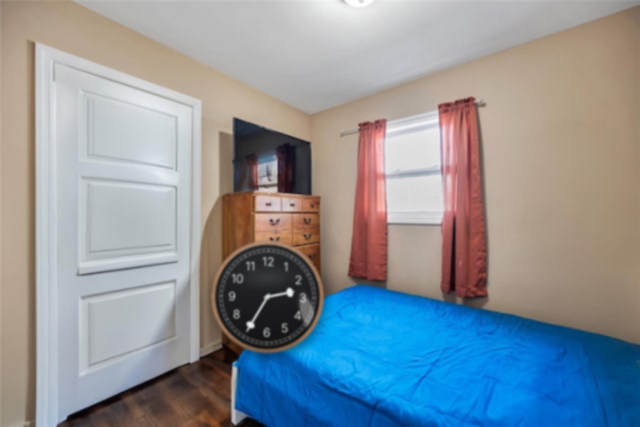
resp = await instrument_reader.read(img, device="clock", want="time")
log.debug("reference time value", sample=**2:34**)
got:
**2:35**
